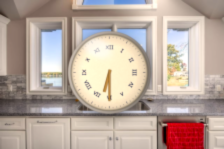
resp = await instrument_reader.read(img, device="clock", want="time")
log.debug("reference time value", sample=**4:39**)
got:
**6:30**
